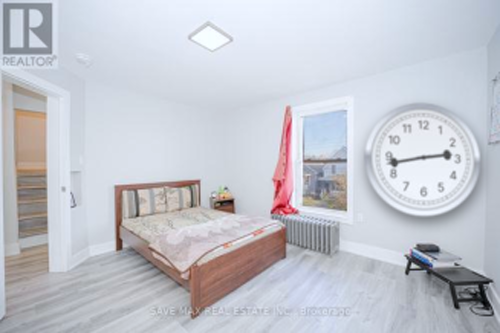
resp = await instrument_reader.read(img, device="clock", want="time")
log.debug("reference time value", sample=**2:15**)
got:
**2:43**
